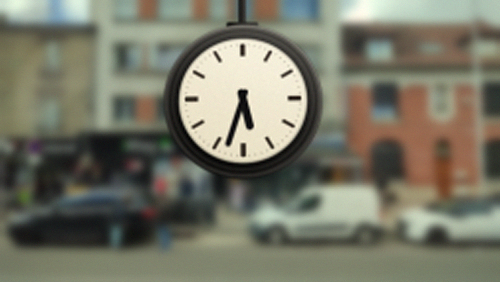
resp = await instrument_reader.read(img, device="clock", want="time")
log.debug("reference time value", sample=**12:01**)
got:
**5:33**
